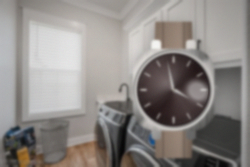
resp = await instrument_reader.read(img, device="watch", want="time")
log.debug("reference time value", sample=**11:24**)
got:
**3:58**
